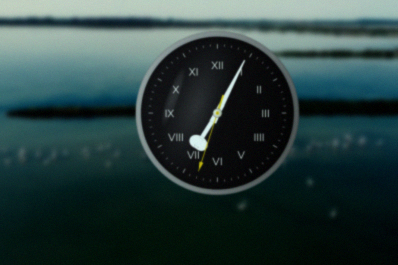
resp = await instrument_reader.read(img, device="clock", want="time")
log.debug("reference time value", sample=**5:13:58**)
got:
**7:04:33**
